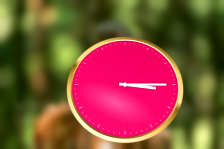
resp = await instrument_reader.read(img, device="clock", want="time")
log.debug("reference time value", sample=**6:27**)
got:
**3:15**
